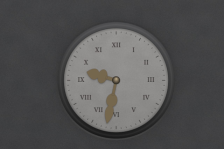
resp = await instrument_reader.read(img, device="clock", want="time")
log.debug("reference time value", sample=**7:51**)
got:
**9:32**
